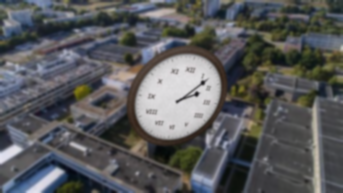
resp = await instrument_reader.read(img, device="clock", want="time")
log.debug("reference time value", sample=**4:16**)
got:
**2:07**
